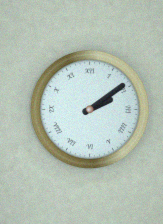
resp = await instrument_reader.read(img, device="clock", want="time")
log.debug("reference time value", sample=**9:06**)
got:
**2:09**
